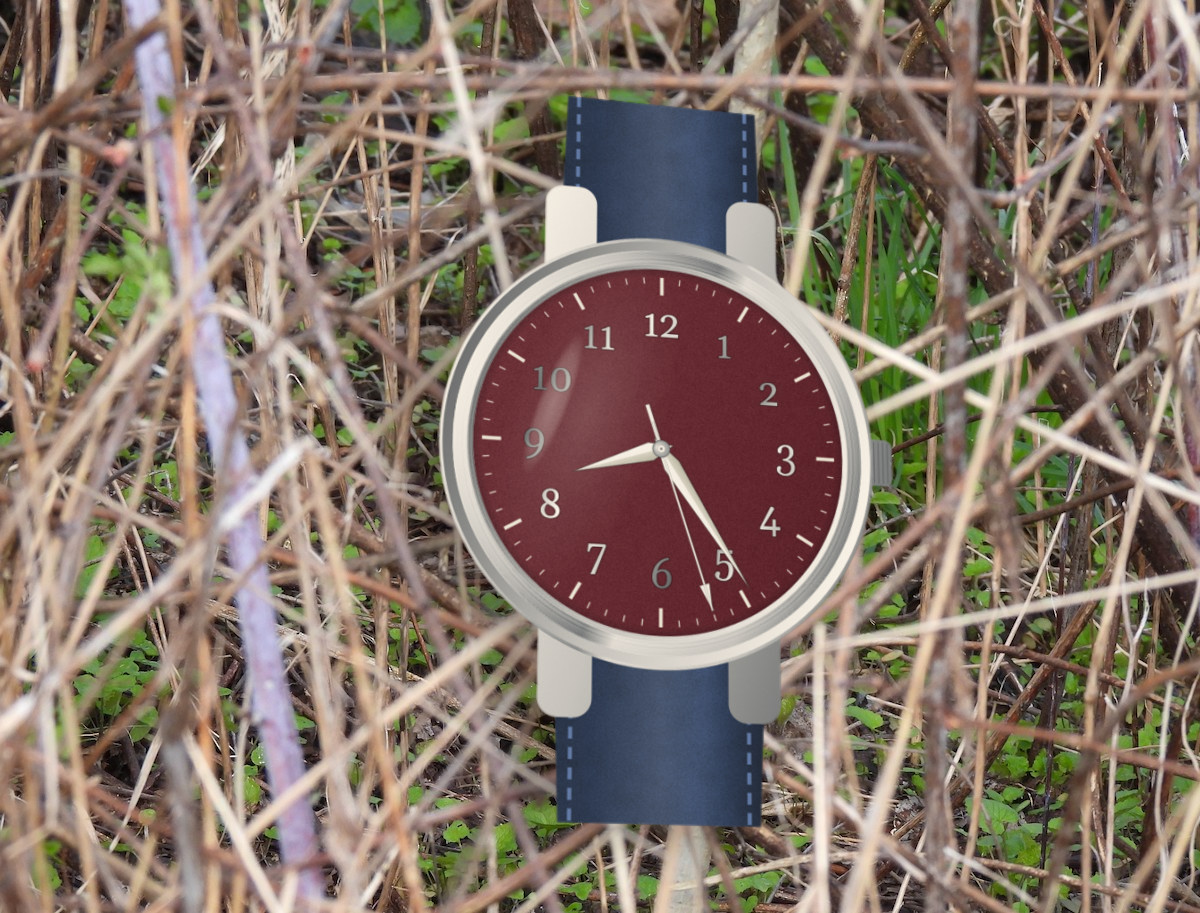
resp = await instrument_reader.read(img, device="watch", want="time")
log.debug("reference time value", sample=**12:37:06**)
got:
**8:24:27**
